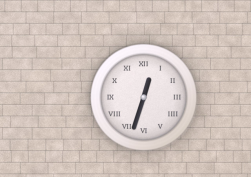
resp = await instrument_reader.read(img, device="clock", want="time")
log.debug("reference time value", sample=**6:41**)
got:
**12:33**
